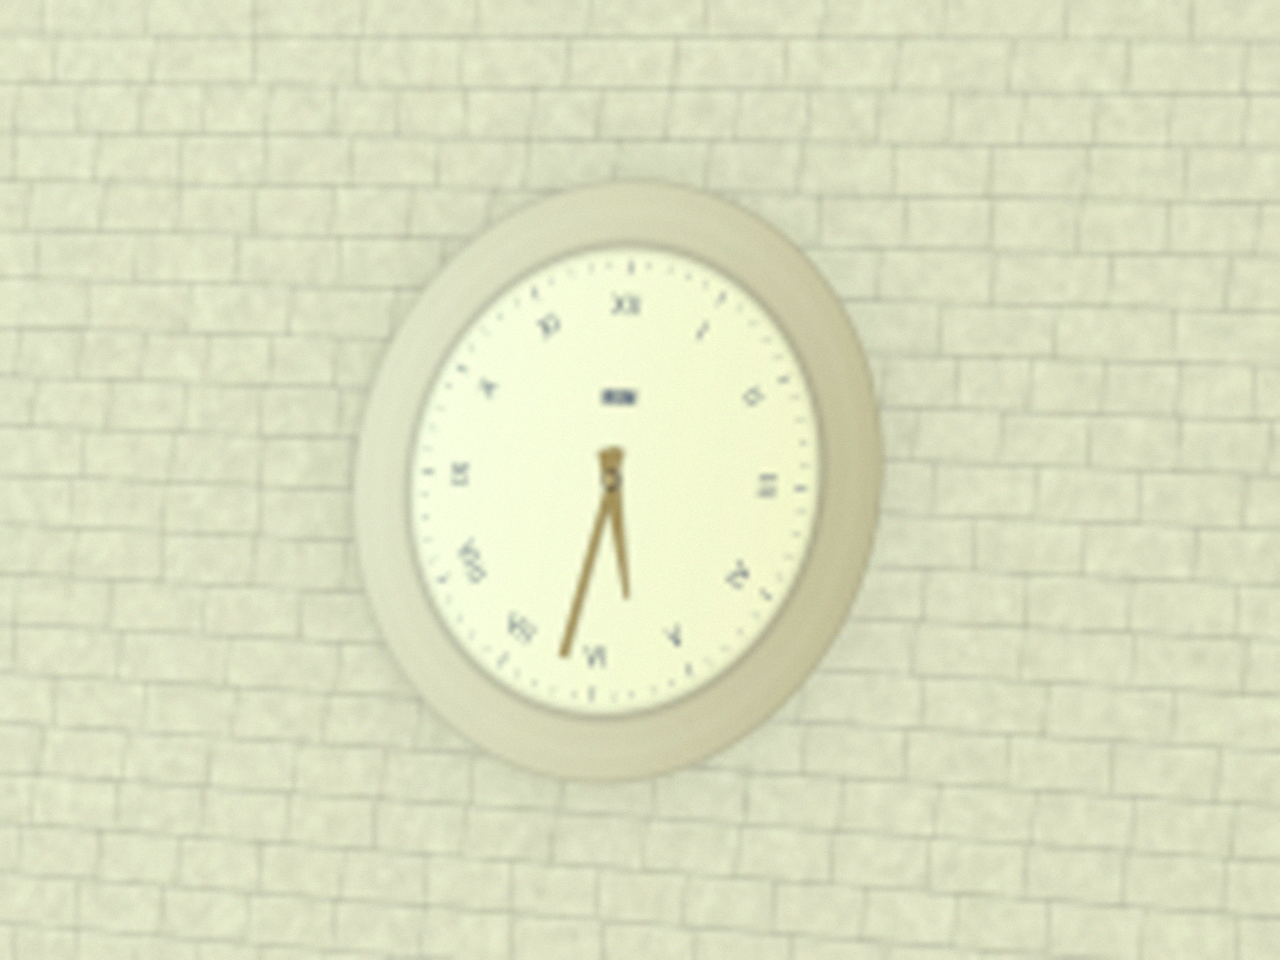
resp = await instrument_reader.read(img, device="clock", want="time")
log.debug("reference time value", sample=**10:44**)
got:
**5:32**
